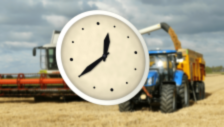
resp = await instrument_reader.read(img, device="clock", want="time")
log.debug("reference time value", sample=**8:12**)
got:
**12:40**
